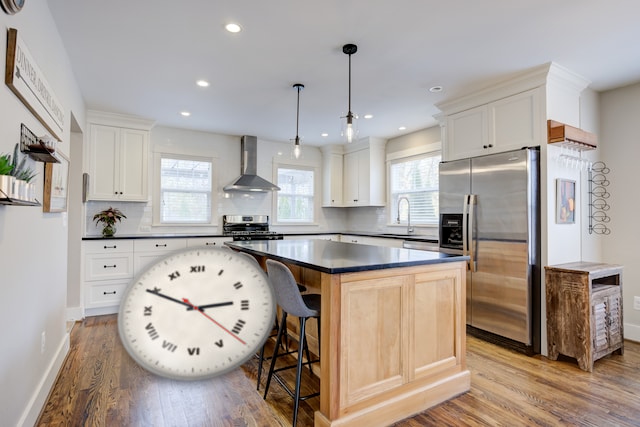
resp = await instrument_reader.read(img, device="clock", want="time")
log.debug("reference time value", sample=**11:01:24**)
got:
**2:49:22**
